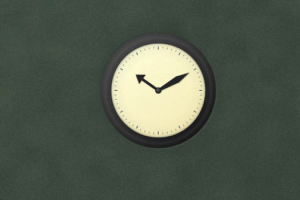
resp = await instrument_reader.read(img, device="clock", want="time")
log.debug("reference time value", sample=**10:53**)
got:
**10:10**
